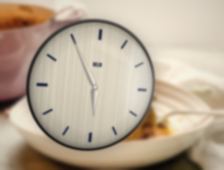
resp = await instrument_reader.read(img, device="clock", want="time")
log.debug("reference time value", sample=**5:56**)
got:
**5:55**
